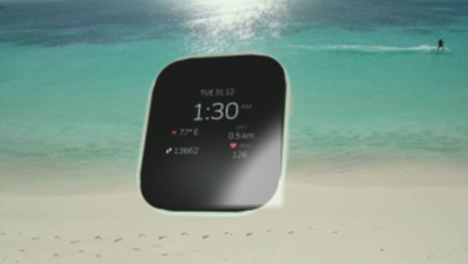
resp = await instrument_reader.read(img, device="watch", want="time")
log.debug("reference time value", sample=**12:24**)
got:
**1:30**
